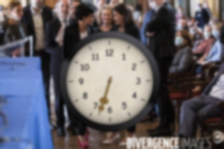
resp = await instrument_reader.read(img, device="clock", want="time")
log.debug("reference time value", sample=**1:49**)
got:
**6:33**
